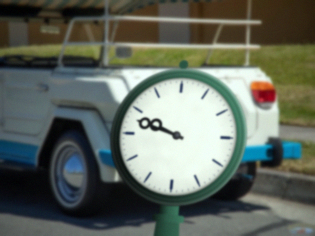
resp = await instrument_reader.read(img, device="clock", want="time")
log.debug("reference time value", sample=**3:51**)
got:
**9:48**
